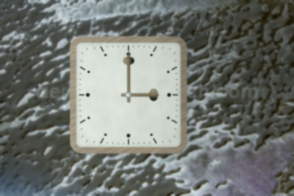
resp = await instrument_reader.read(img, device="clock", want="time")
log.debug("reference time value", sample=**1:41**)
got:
**3:00**
